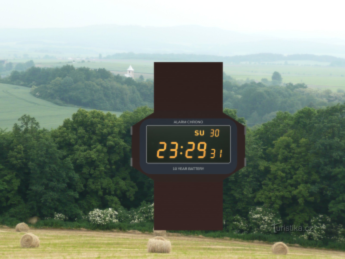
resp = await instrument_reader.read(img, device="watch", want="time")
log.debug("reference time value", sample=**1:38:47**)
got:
**23:29:31**
